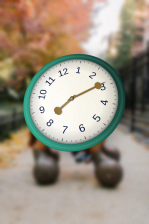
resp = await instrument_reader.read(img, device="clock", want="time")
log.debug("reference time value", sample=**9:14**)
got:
**8:14**
